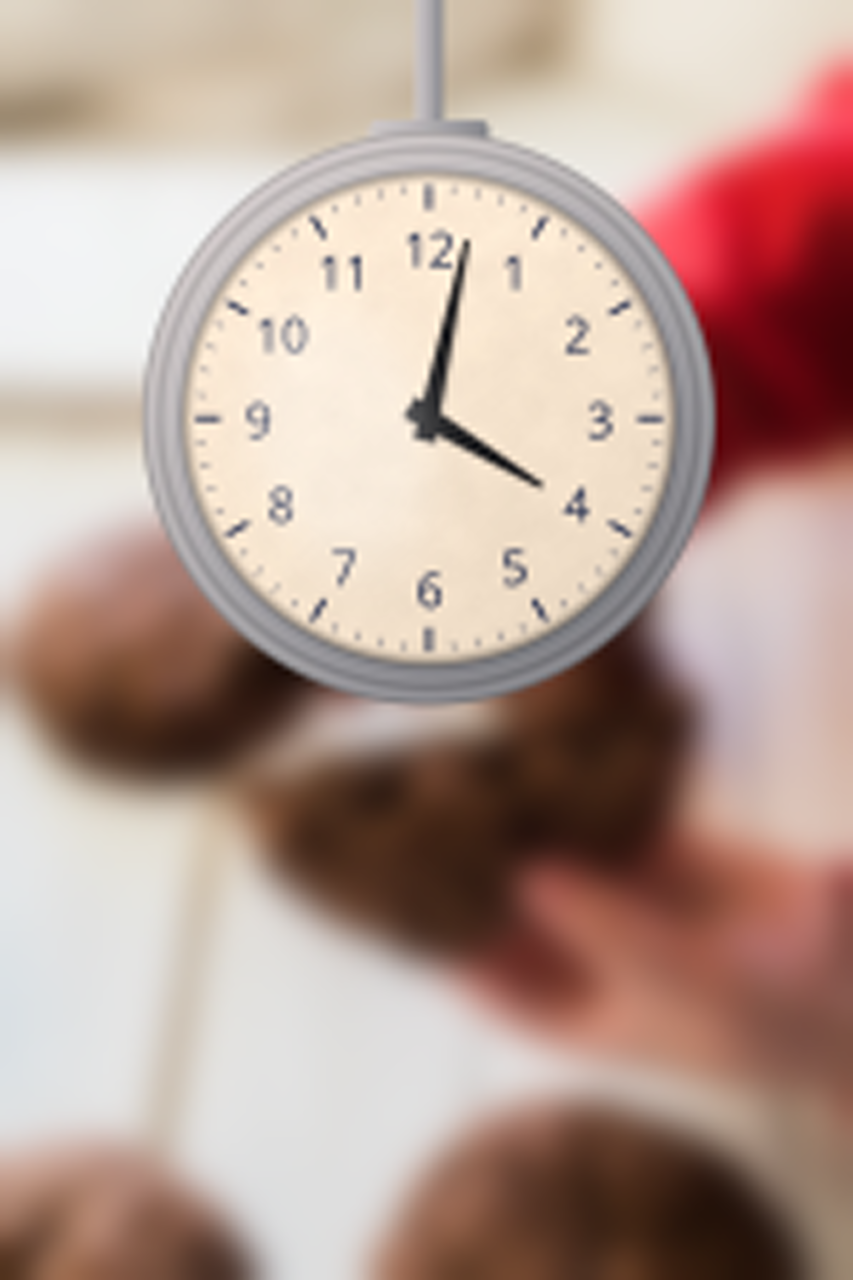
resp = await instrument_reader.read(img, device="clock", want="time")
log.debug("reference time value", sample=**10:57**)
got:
**4:02**
